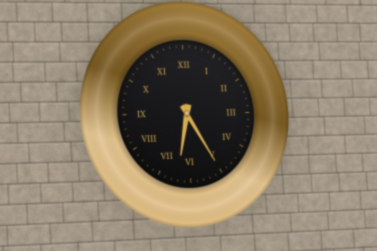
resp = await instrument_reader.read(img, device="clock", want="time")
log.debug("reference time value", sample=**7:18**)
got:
**6:25**
